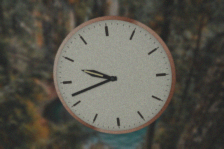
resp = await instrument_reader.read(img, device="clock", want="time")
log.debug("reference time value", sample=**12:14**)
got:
**9:42**
